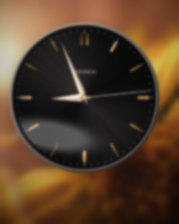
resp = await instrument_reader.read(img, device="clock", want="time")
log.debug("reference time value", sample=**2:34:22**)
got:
**8:56:14**
